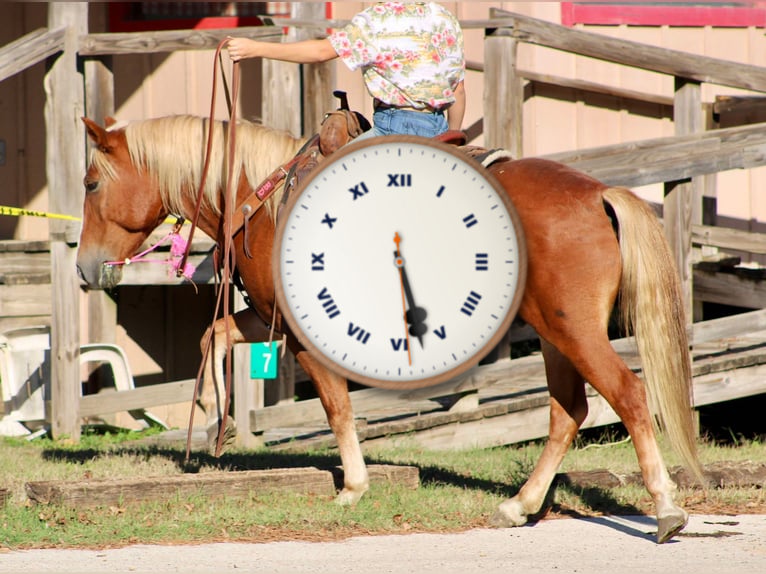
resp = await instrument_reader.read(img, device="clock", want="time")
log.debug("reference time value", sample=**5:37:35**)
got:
**5:27:29**
